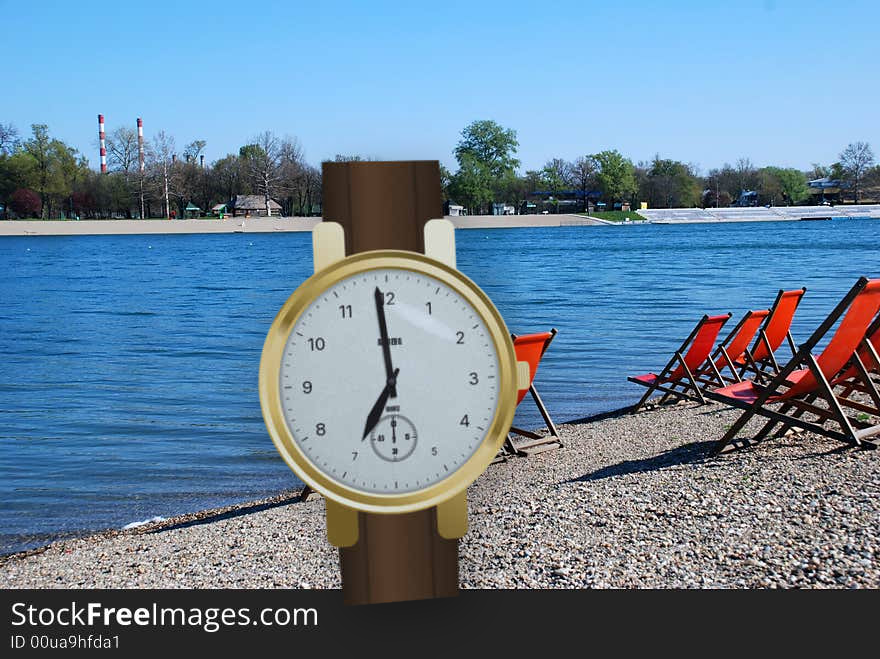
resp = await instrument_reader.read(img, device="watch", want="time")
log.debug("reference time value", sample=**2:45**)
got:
**6:59**
